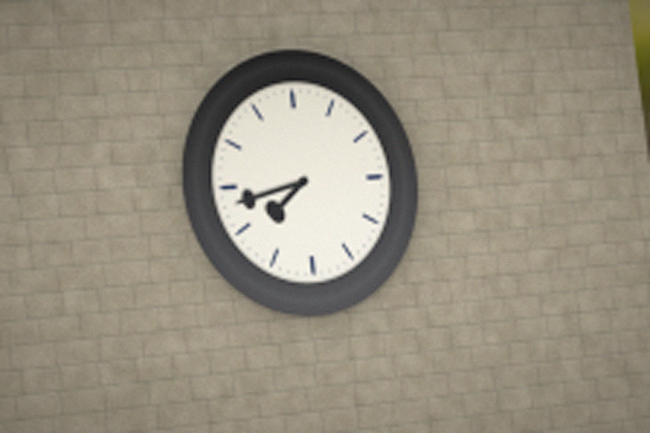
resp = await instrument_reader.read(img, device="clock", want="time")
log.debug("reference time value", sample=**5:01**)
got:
**7:43**
